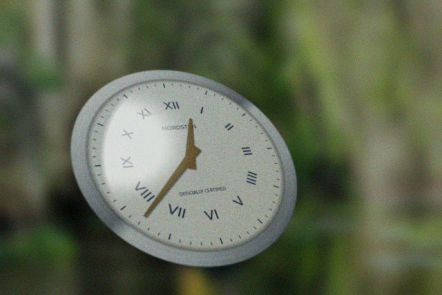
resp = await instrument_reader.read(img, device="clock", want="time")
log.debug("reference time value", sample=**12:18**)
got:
**12:38**
